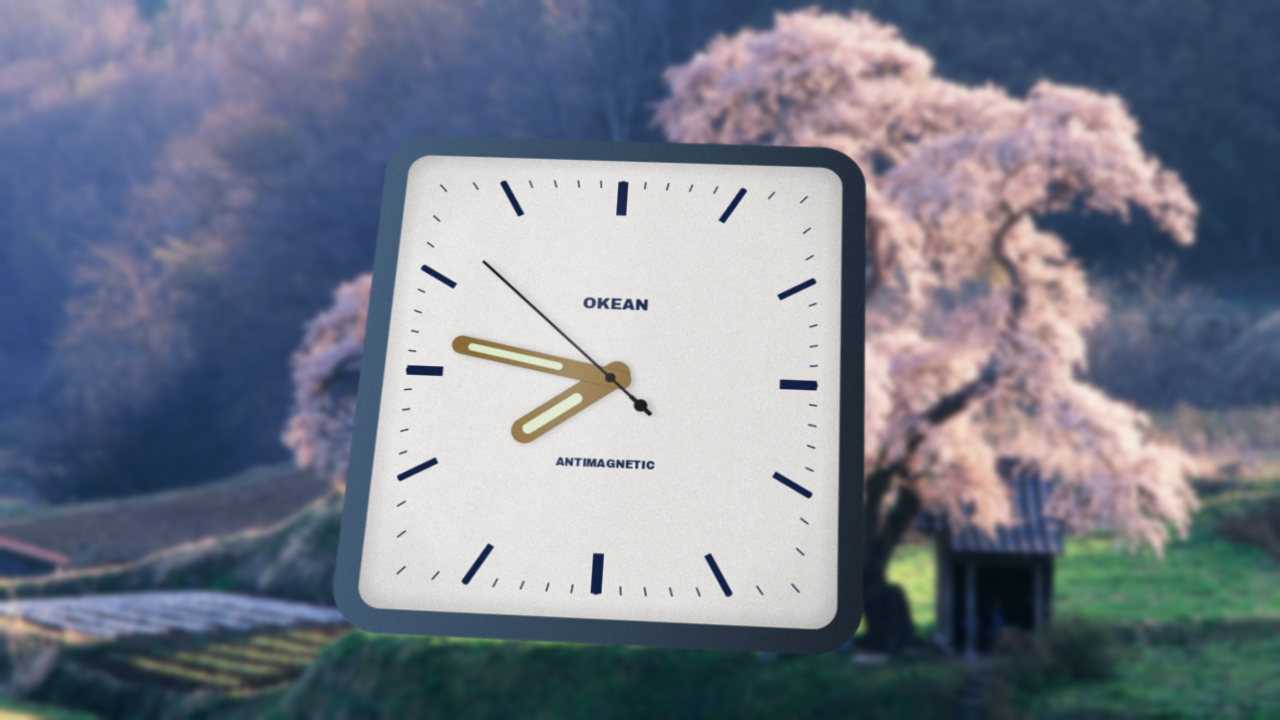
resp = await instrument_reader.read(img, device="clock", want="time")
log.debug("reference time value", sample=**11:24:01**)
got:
**7:46:52**
